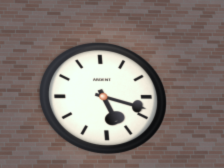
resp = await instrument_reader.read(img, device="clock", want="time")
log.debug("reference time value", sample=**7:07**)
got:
**5:18**
